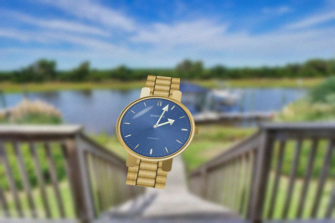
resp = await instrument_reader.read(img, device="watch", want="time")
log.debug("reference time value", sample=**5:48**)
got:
**2:03**
